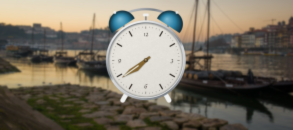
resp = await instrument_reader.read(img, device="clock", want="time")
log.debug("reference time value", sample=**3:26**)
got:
**7:39**
